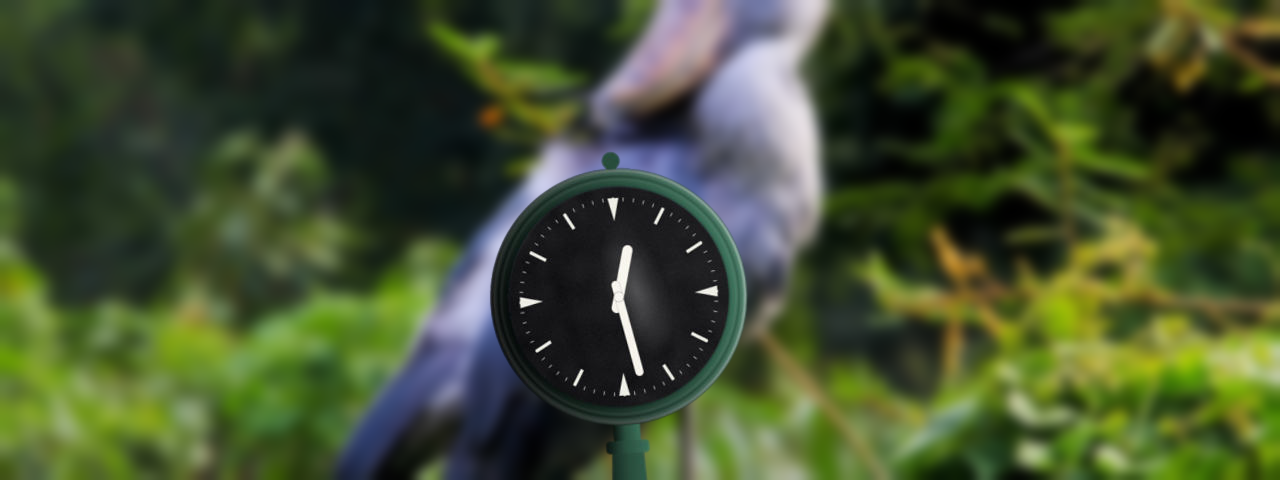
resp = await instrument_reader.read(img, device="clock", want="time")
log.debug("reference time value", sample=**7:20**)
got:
**12:28**
